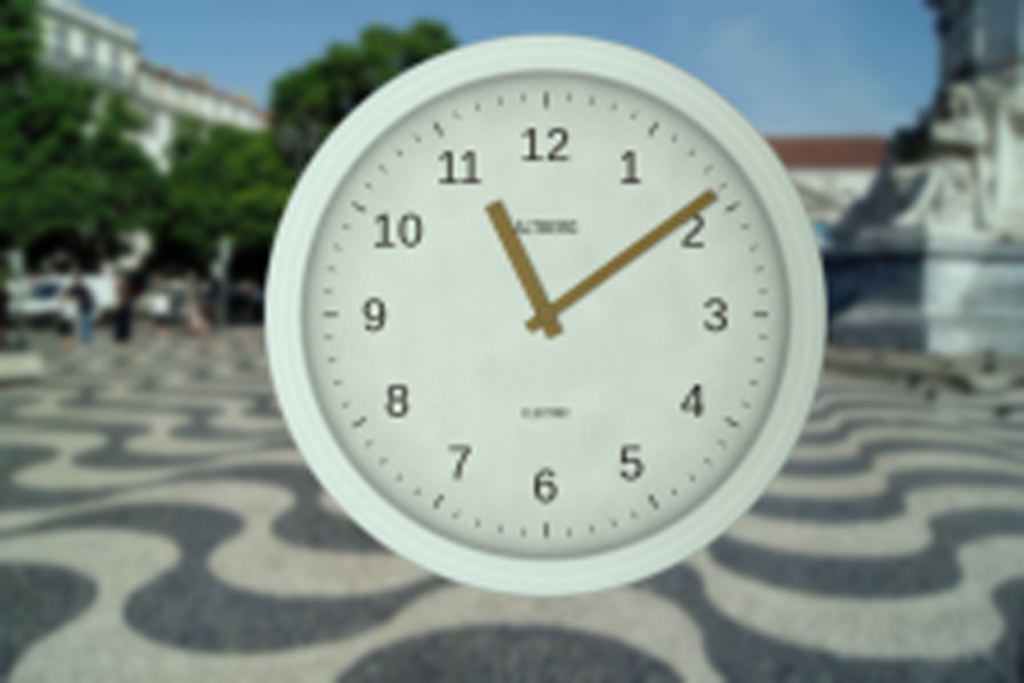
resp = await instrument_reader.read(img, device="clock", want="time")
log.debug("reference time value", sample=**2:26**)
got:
**11:09**
